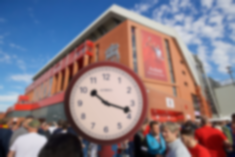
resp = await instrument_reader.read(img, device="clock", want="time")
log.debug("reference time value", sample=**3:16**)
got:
**10:18**
